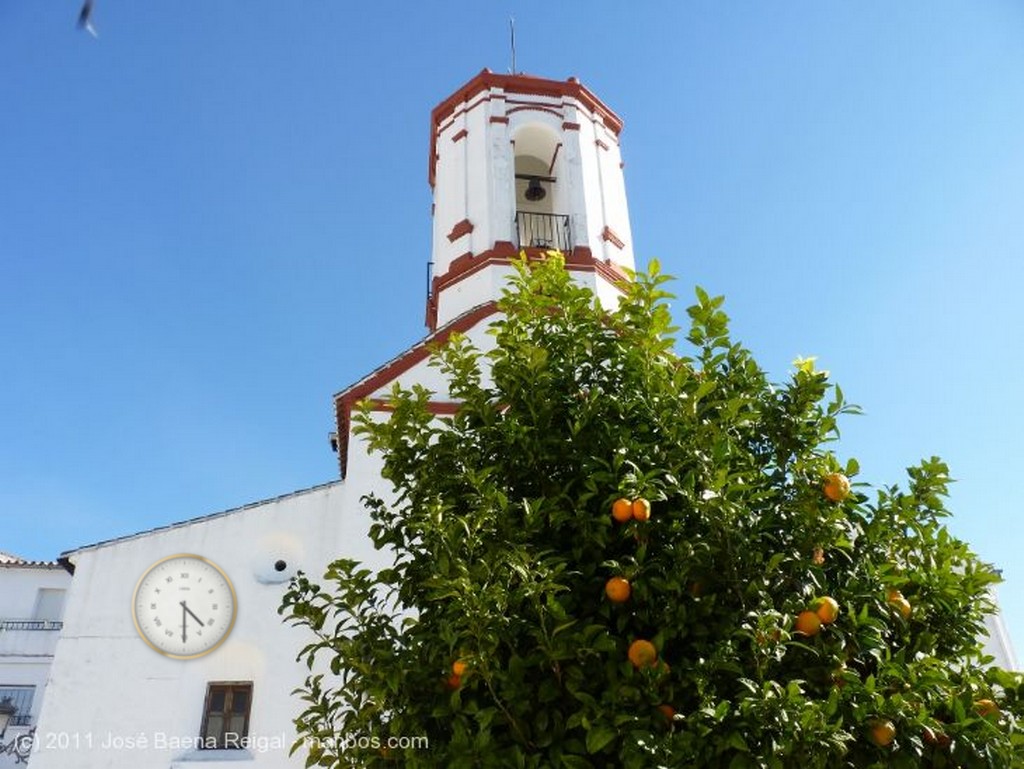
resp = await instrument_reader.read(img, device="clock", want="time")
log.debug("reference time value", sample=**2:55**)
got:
**4:30**
